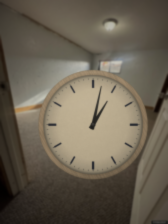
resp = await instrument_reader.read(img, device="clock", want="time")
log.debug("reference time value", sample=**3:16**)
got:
**1:02**
